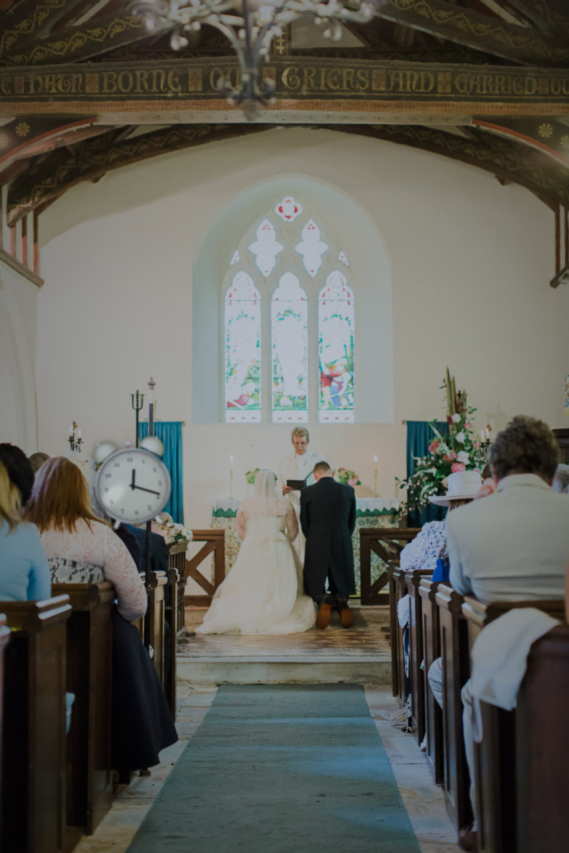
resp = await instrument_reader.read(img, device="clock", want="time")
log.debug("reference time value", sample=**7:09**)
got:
**12:19**
